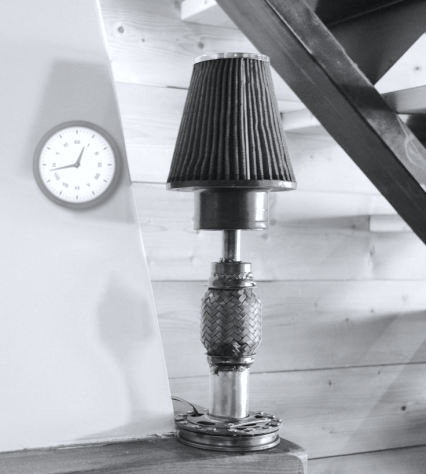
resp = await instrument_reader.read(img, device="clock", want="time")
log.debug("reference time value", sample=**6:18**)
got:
**12:43**
